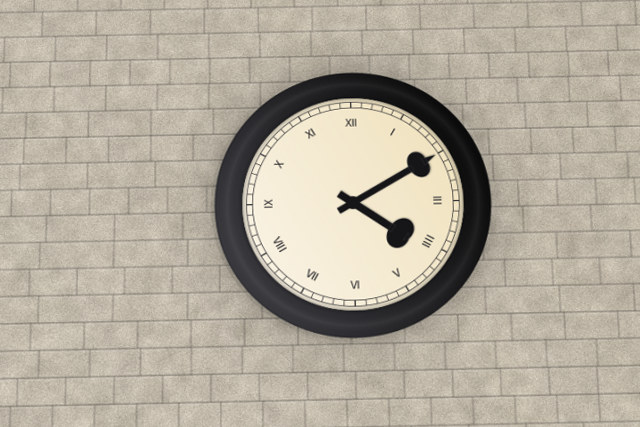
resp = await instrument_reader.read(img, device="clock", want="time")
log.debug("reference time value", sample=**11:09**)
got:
**4:10**
